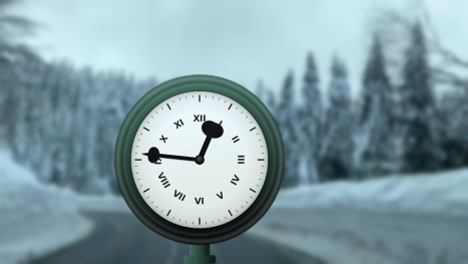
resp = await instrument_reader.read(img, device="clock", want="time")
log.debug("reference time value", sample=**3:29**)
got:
**12:46**
